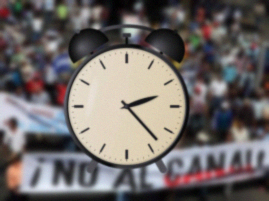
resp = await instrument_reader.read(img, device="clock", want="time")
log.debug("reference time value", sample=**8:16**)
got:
**2:23**
